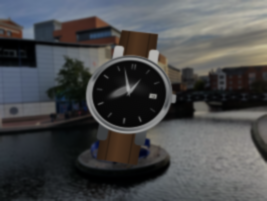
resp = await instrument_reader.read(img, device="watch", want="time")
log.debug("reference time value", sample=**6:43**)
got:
**12:57**
